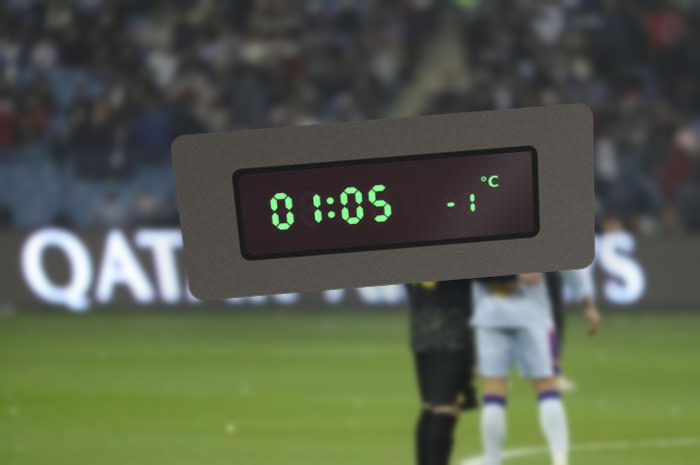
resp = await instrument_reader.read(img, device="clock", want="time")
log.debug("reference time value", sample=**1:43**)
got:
**1:05**
